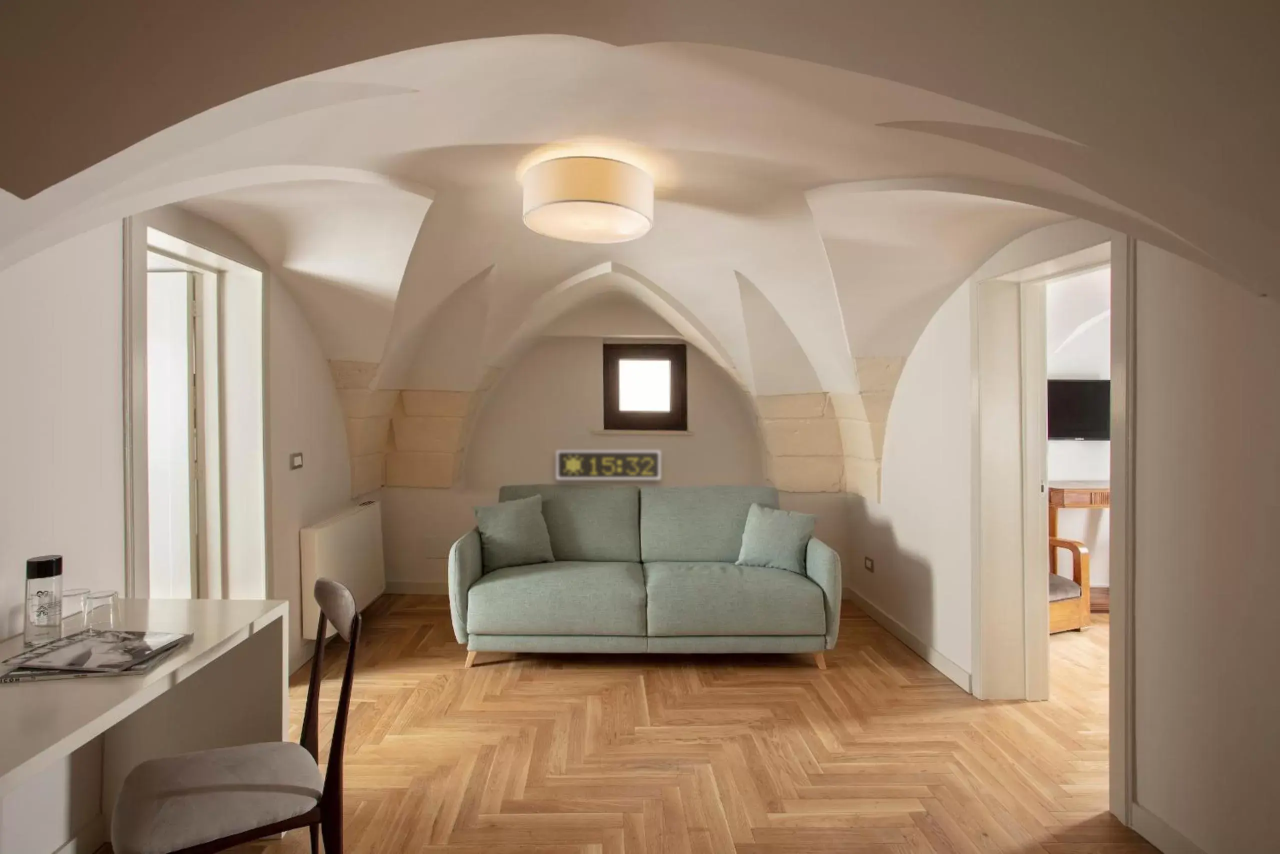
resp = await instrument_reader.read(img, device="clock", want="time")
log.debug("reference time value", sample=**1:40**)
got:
**15:32**
